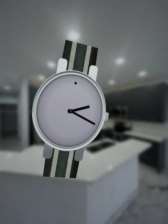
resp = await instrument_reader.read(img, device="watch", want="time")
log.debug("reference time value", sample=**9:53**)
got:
**2:18**
